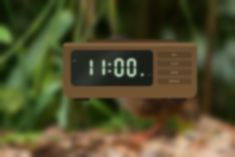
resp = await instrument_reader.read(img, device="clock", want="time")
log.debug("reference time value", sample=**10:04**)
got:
**11:00**
